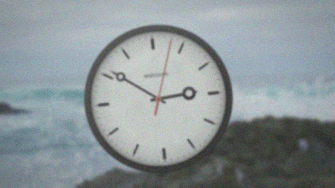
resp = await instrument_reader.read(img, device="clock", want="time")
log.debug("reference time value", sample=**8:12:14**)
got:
**2:51:03**
